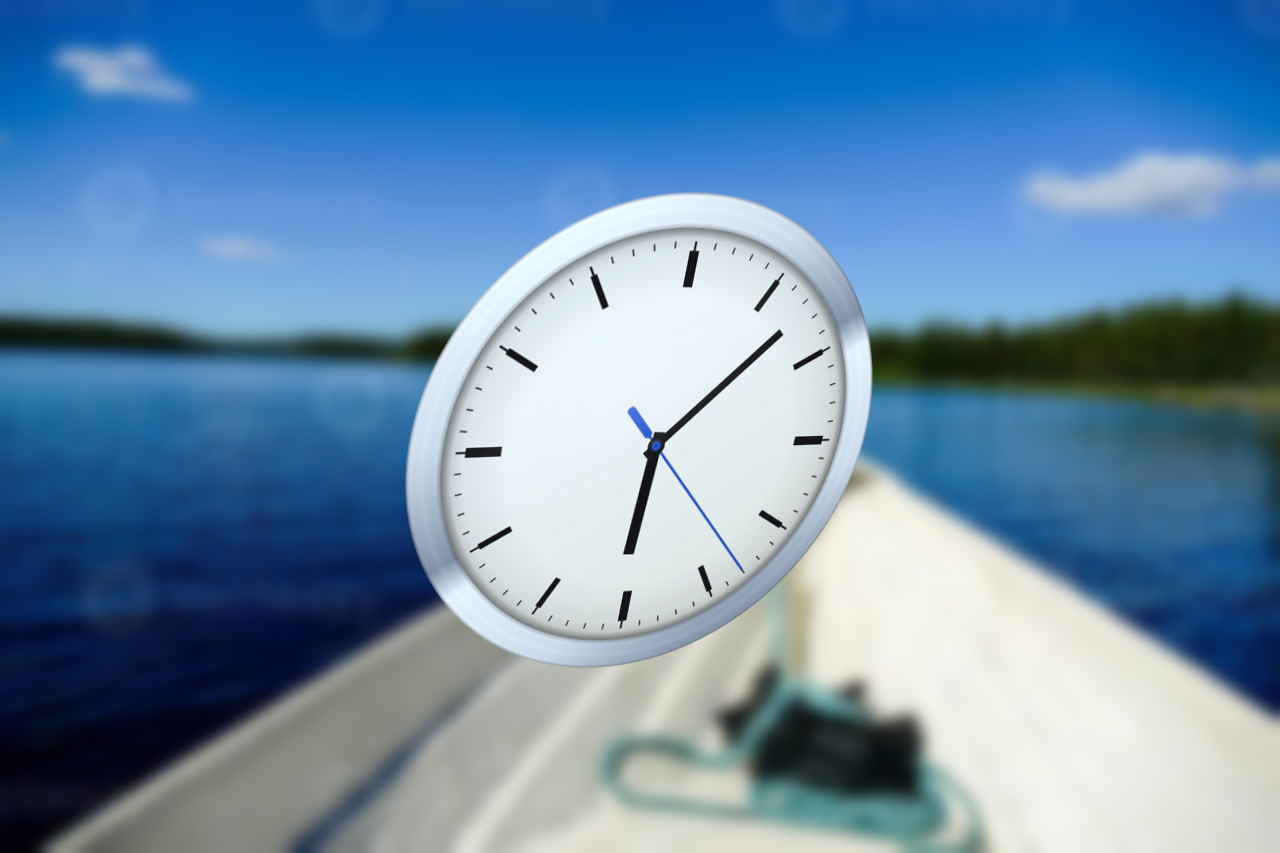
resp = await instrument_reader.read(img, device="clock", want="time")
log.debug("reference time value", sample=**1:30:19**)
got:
**6:07:23**
